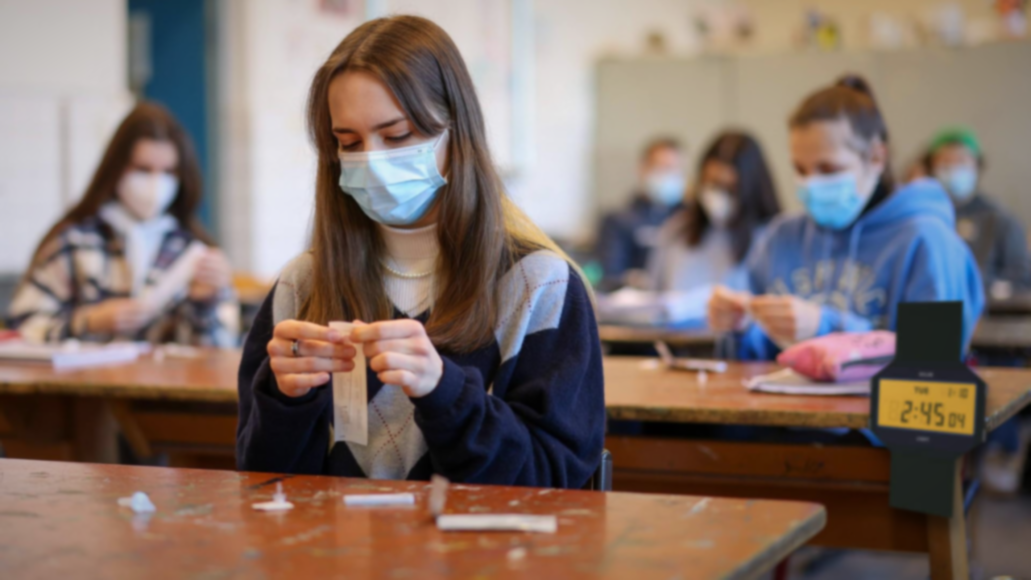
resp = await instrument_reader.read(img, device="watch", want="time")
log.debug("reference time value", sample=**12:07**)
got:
**2:45**
